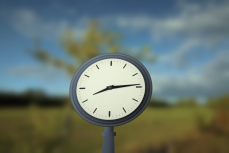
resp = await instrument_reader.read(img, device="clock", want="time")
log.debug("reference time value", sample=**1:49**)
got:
**8:14**
